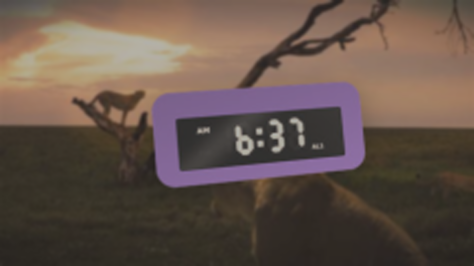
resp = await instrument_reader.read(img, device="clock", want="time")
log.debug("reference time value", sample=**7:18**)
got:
**6:37**
